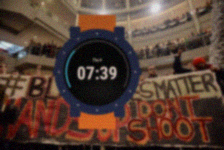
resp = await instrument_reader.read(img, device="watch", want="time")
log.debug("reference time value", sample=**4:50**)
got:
**7:39**
